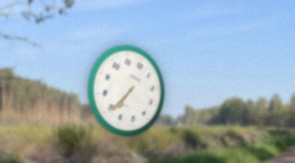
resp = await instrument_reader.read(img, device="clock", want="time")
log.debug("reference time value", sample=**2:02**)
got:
**6:34**
